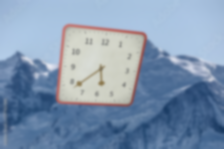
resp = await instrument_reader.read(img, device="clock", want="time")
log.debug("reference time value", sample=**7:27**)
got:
**5:38**
